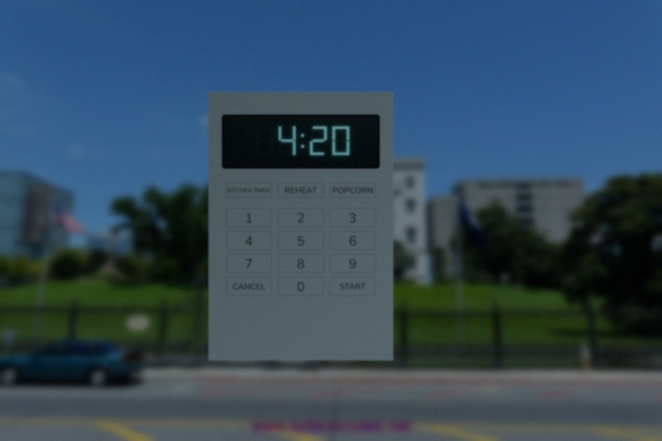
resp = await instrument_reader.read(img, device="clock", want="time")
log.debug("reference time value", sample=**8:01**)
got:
**4:20**
